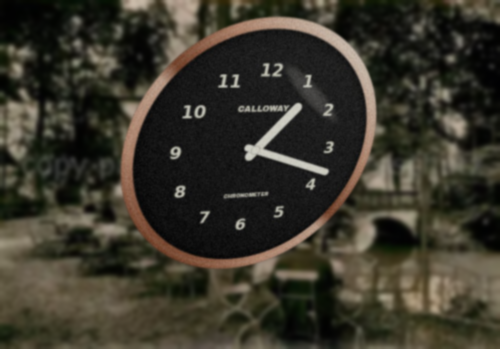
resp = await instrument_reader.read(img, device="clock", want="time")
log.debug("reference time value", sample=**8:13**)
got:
**1:18**
